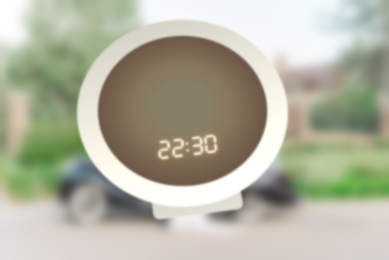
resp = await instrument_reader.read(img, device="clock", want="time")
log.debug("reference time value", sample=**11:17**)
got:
**22:30**
